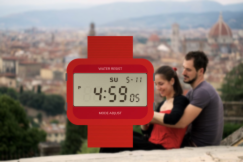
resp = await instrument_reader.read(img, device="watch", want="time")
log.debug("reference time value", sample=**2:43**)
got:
**4:59**
